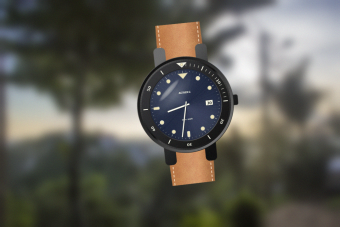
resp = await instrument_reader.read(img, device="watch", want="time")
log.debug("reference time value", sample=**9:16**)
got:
**8:32**
